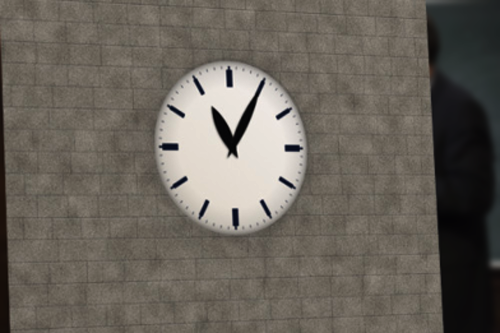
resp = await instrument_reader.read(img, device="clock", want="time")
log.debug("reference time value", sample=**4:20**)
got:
**11:05**
